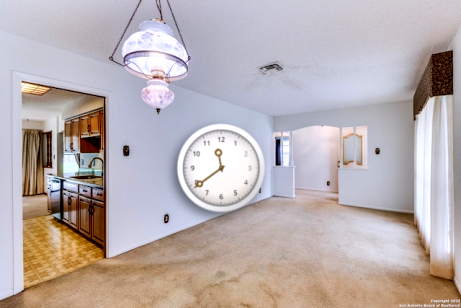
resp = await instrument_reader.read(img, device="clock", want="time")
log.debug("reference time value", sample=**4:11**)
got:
**11:39**
